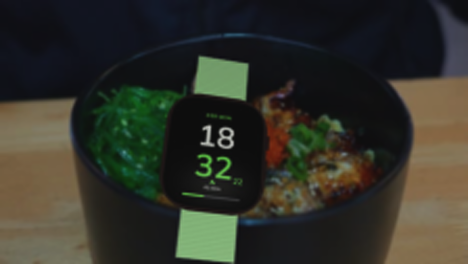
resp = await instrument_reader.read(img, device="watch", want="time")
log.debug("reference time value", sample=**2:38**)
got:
**18:32**
